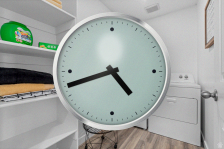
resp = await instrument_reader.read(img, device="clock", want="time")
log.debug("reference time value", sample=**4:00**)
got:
**4:42**
